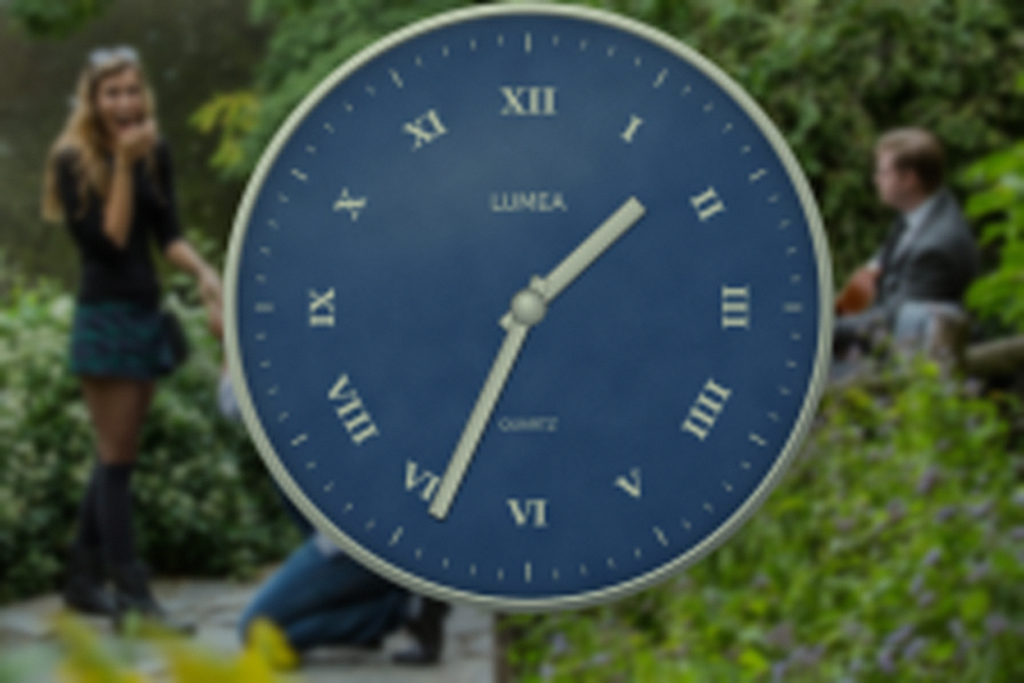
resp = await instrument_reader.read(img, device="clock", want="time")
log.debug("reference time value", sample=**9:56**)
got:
**1:34**
